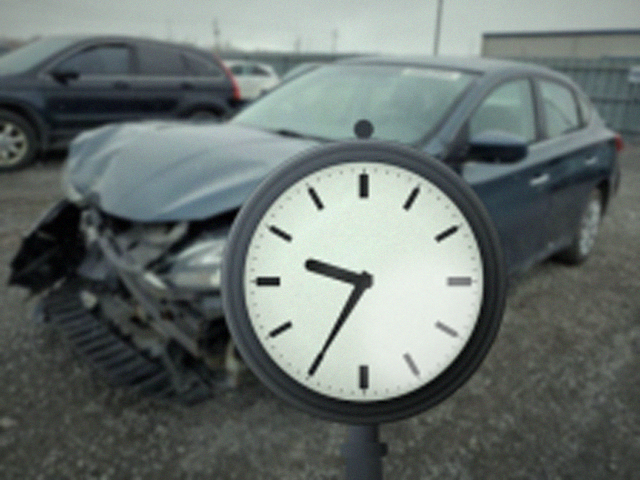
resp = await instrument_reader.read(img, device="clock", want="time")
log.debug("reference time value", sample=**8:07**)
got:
**9:35**
